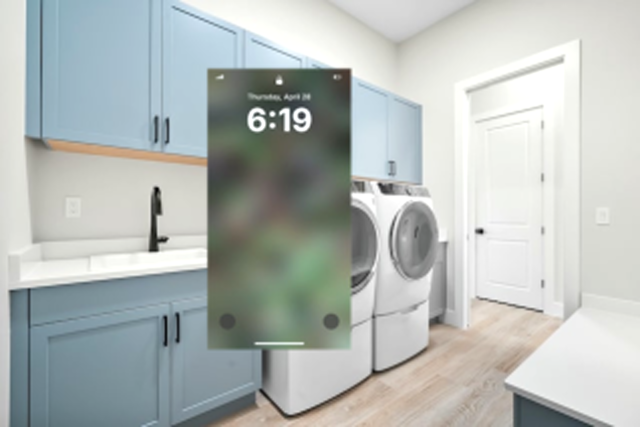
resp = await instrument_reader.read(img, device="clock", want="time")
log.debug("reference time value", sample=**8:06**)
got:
**6:19**
